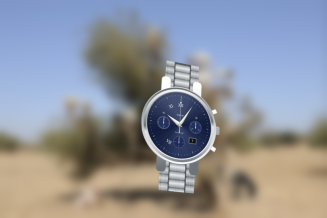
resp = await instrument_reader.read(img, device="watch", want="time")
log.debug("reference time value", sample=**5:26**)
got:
**10:05**
